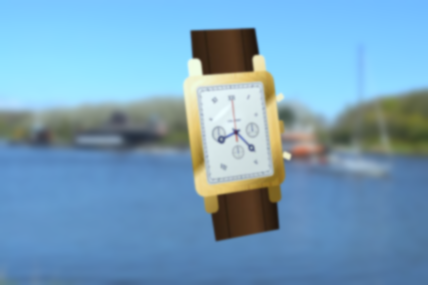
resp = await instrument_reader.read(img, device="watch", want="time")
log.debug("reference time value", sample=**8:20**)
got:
**8:23**
